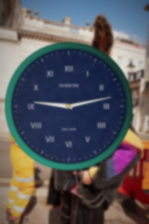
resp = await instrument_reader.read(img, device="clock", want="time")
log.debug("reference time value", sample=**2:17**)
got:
**9:13**
